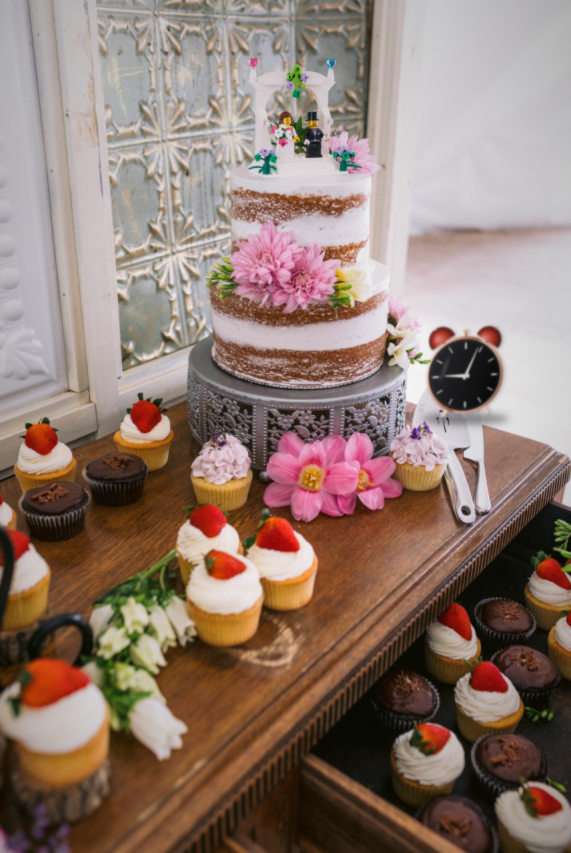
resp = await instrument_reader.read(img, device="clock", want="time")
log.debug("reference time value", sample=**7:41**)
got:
**9:04**
